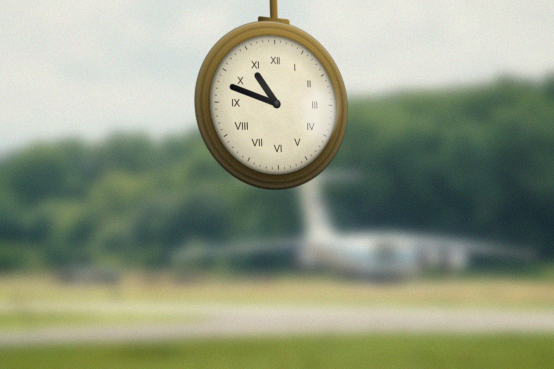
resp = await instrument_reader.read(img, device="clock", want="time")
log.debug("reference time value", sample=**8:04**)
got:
**10:48**
